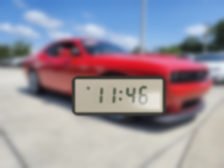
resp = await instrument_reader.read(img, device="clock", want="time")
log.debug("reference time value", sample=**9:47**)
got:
**11:46**
